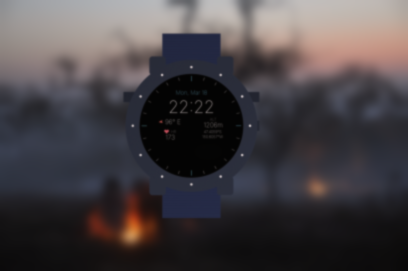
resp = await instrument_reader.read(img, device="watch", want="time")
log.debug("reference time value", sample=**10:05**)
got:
**22:22**
